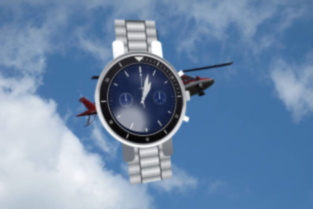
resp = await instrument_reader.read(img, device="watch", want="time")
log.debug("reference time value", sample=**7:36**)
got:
**1:03**
